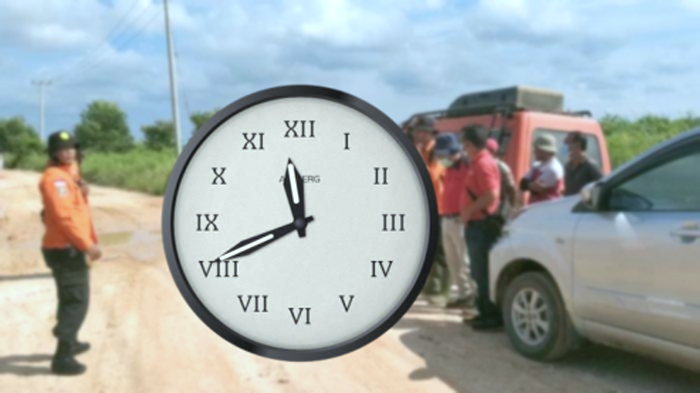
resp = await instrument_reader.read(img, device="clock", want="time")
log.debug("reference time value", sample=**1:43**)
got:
**11:41**
